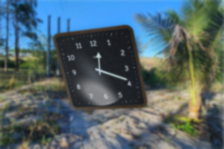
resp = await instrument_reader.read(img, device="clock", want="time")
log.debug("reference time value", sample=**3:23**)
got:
**12:19**
